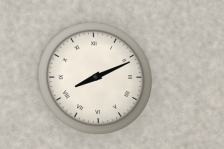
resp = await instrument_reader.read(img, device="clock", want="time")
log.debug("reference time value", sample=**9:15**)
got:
**8:11**
